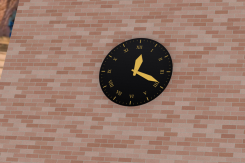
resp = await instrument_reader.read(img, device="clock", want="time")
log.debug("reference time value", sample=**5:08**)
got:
**12:19**
